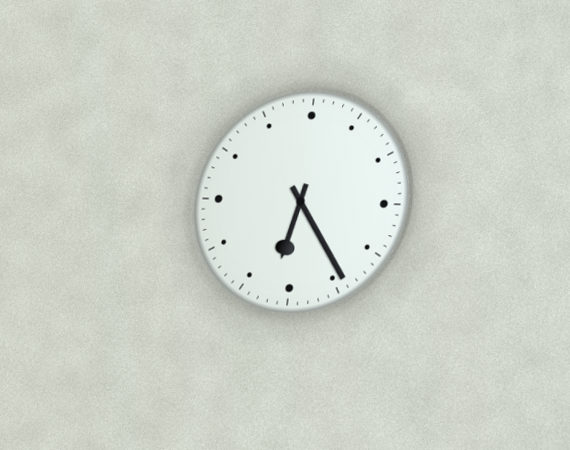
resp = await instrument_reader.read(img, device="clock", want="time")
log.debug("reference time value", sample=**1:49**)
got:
**6:24**
